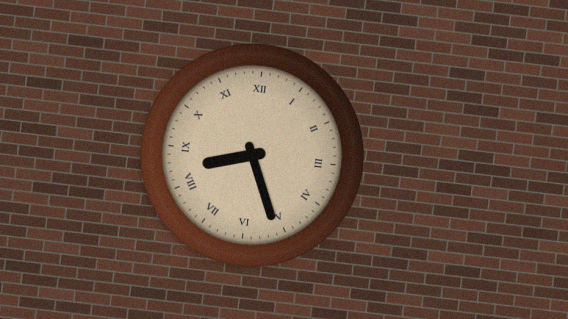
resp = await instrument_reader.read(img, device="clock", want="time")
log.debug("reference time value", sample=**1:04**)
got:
**8:26**
